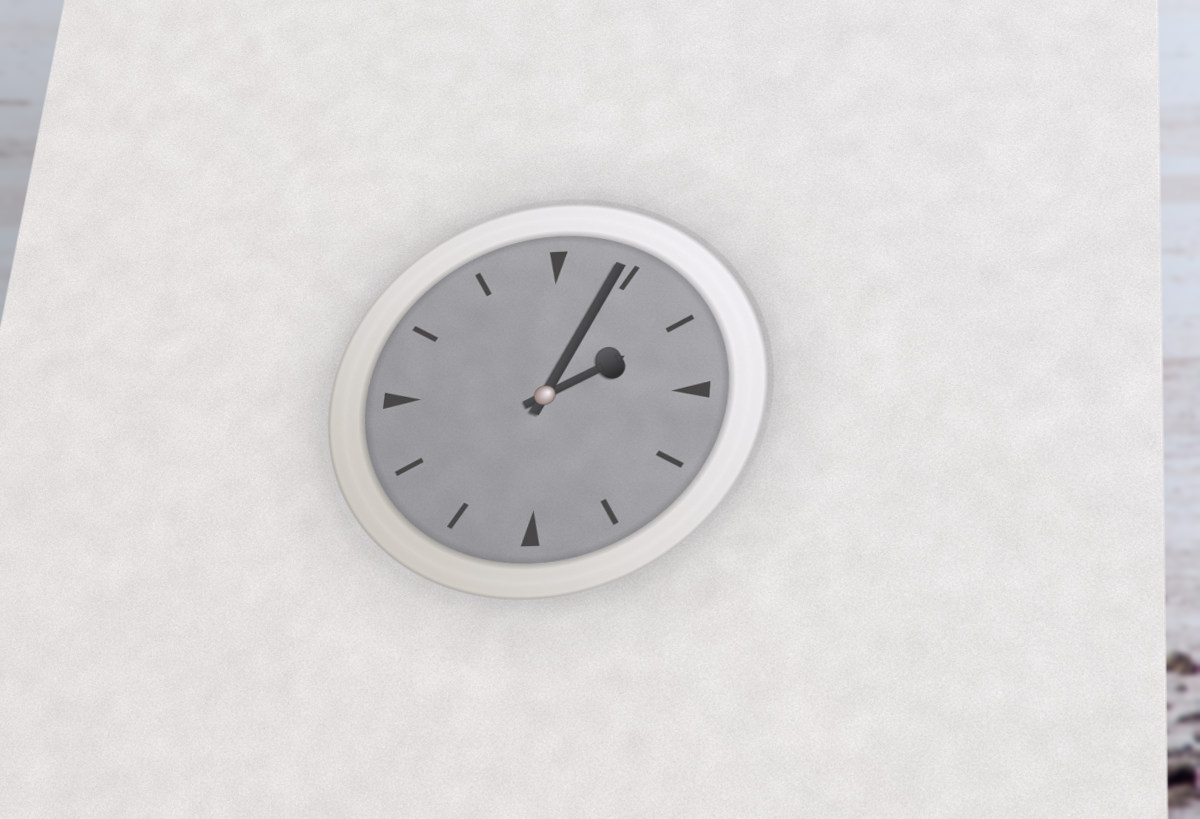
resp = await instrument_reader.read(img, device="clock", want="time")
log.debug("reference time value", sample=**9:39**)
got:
**2:04**
